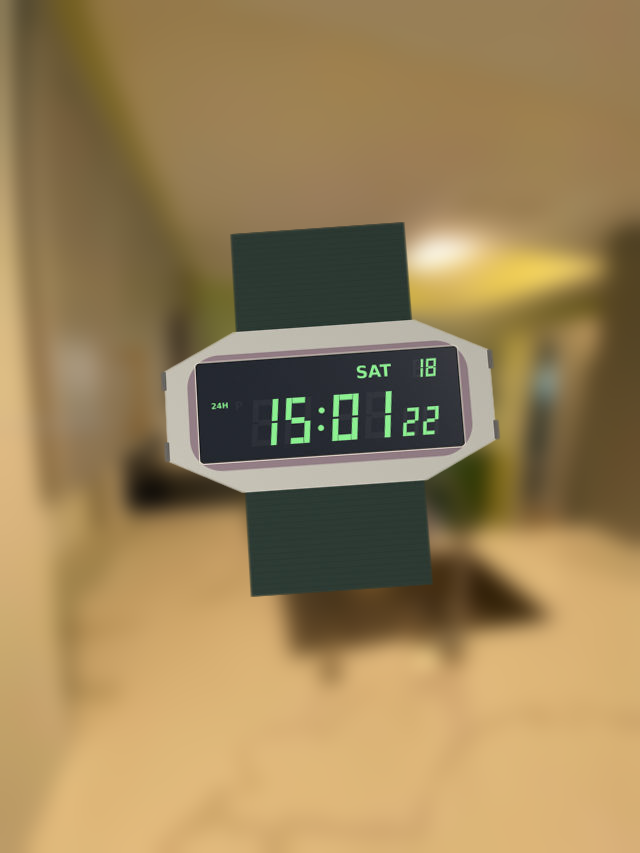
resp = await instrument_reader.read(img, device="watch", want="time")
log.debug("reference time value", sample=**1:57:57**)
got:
**15:01:22**
